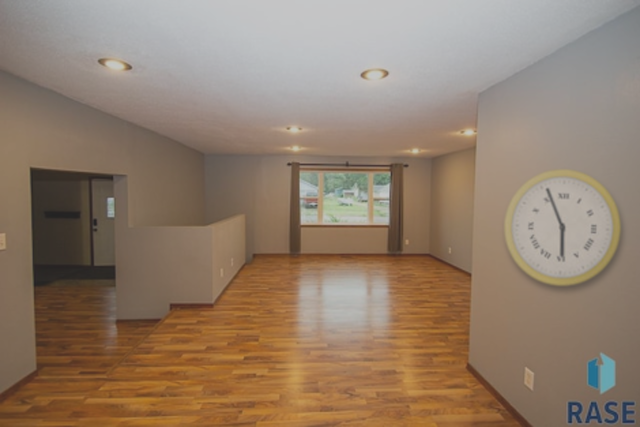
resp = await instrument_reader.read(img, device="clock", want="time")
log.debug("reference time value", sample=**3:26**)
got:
**5:56**
